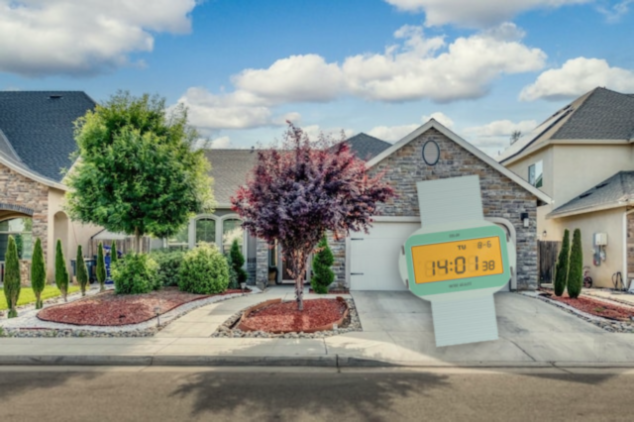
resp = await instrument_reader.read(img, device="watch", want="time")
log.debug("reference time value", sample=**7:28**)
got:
**14:01**
